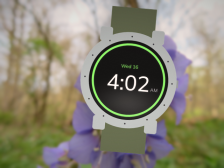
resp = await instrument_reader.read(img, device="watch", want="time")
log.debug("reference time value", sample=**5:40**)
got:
**4:02**
